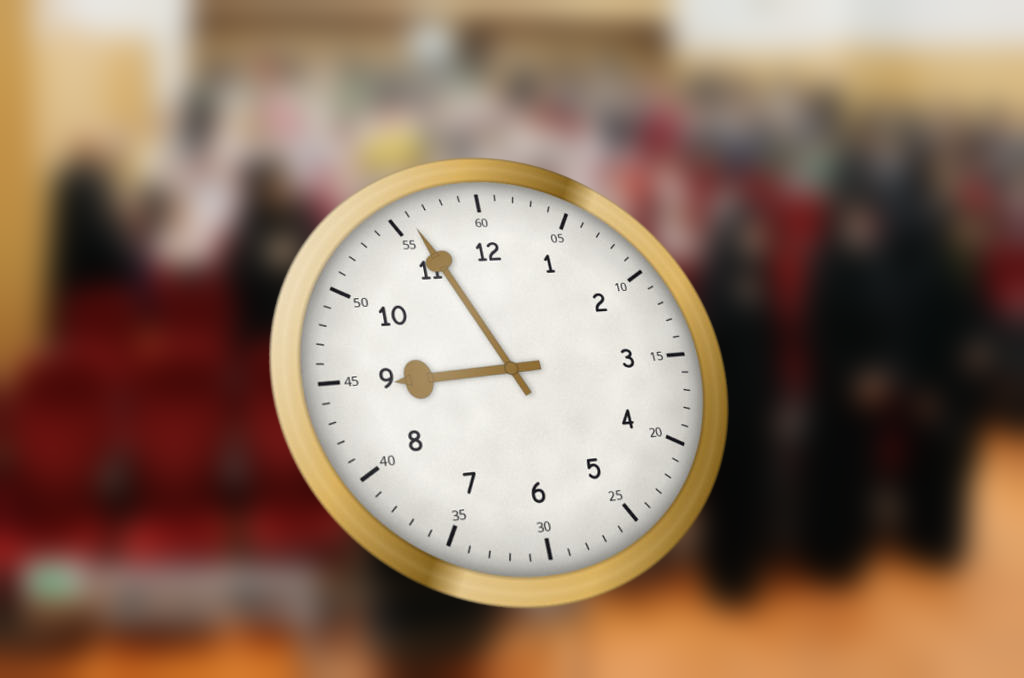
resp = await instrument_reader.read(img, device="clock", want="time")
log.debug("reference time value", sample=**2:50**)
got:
**8:56**
